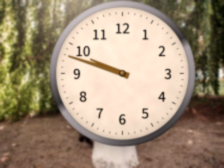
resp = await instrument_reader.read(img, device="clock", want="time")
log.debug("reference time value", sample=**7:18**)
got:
**9:48**
